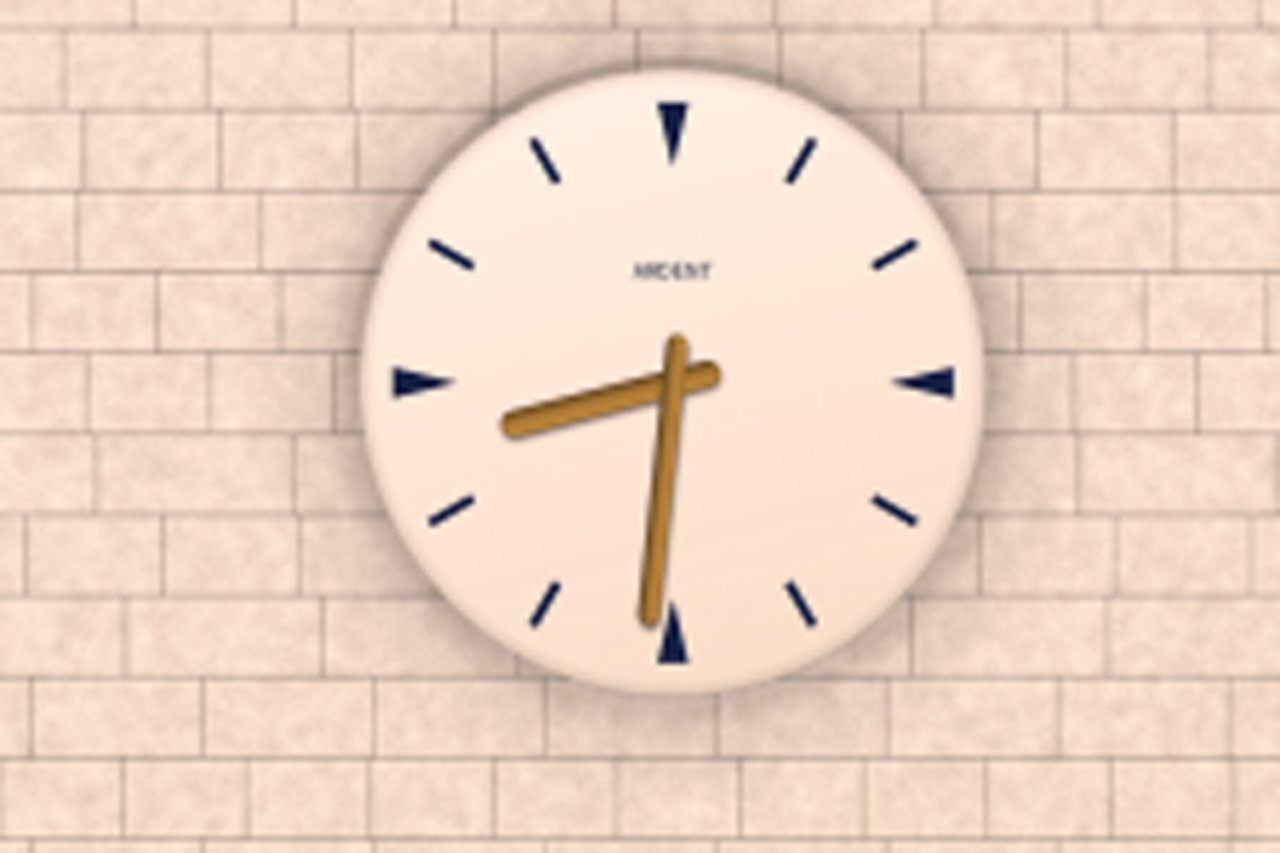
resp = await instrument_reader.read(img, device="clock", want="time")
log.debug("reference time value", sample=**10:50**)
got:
**8:31**
